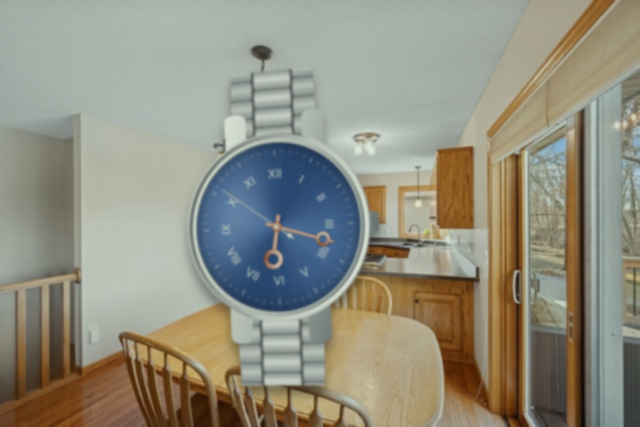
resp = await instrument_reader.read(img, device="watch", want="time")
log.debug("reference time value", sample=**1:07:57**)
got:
**6:17:51**
